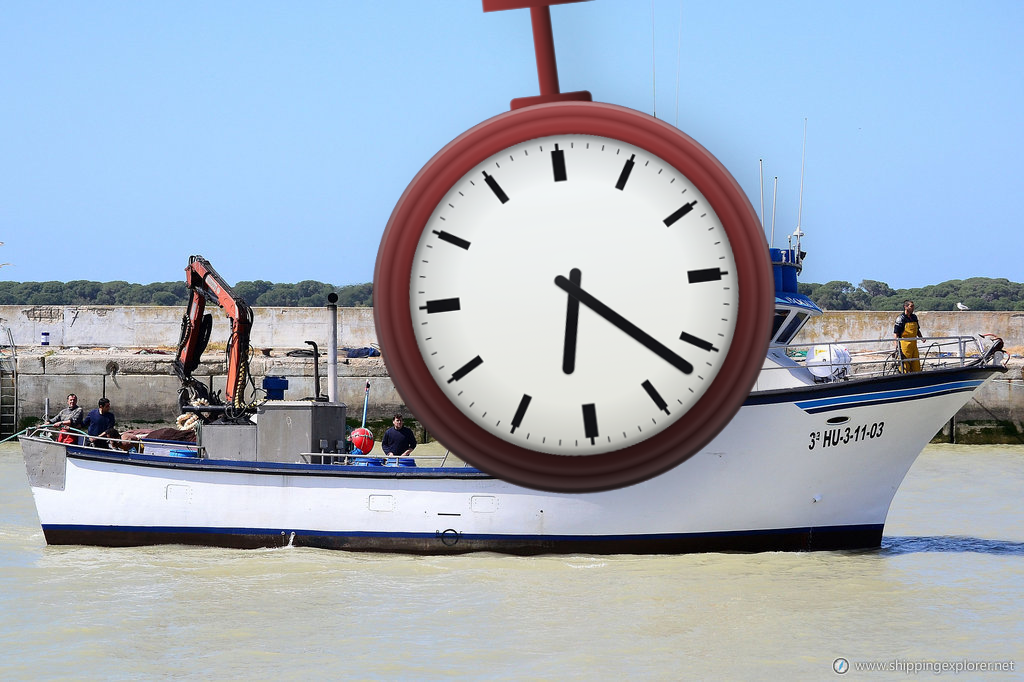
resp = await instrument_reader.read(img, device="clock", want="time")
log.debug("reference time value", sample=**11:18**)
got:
**6:22**
